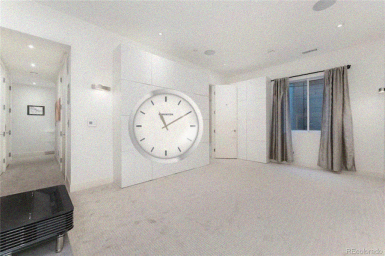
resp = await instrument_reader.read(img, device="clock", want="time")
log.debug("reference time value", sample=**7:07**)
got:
**11:10**
